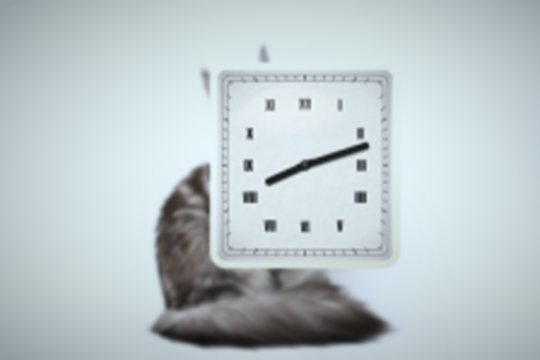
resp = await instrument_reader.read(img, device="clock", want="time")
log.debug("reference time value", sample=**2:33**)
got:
**8:12**
